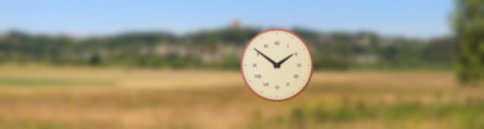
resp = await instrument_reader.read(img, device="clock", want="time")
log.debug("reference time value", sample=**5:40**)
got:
**1:51**
